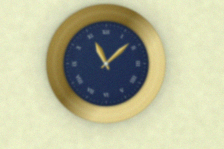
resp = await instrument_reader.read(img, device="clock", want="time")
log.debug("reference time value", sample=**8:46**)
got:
**11:08**
